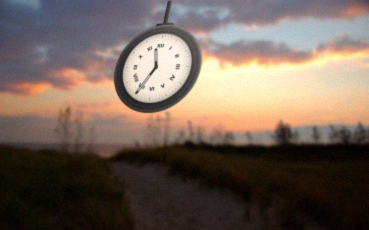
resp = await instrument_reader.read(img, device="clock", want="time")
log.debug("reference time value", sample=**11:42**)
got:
**11:35**
